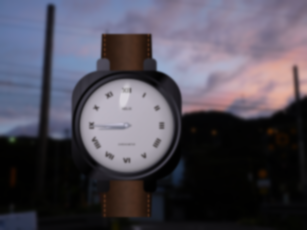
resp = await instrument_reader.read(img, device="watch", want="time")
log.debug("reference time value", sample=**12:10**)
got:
**8:45**
